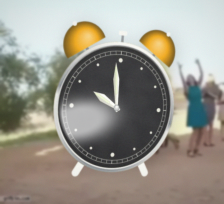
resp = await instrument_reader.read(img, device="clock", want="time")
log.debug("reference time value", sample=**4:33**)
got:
**9:59**
